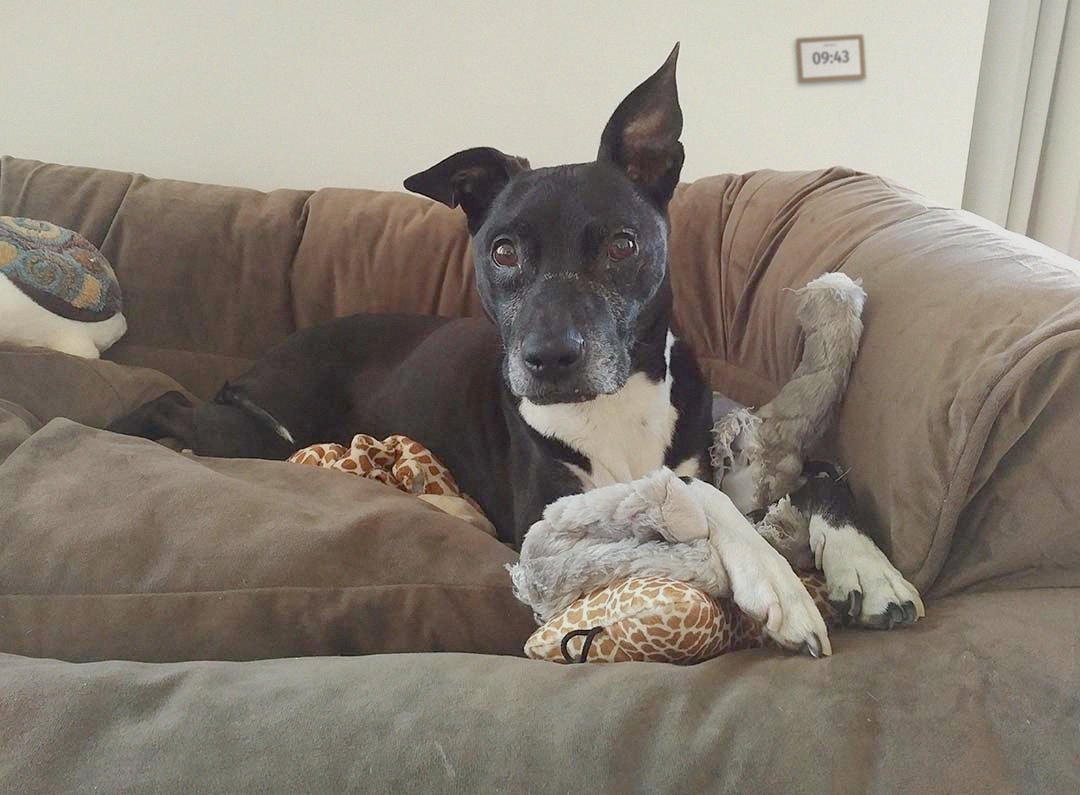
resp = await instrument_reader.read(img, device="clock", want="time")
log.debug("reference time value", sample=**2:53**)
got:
**9:43**
